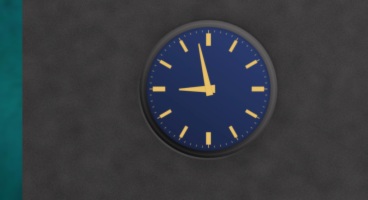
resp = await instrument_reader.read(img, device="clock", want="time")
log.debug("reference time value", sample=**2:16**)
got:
**8:58**
